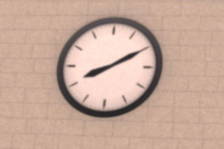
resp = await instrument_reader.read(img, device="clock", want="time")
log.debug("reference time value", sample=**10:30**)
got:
**8:10**
